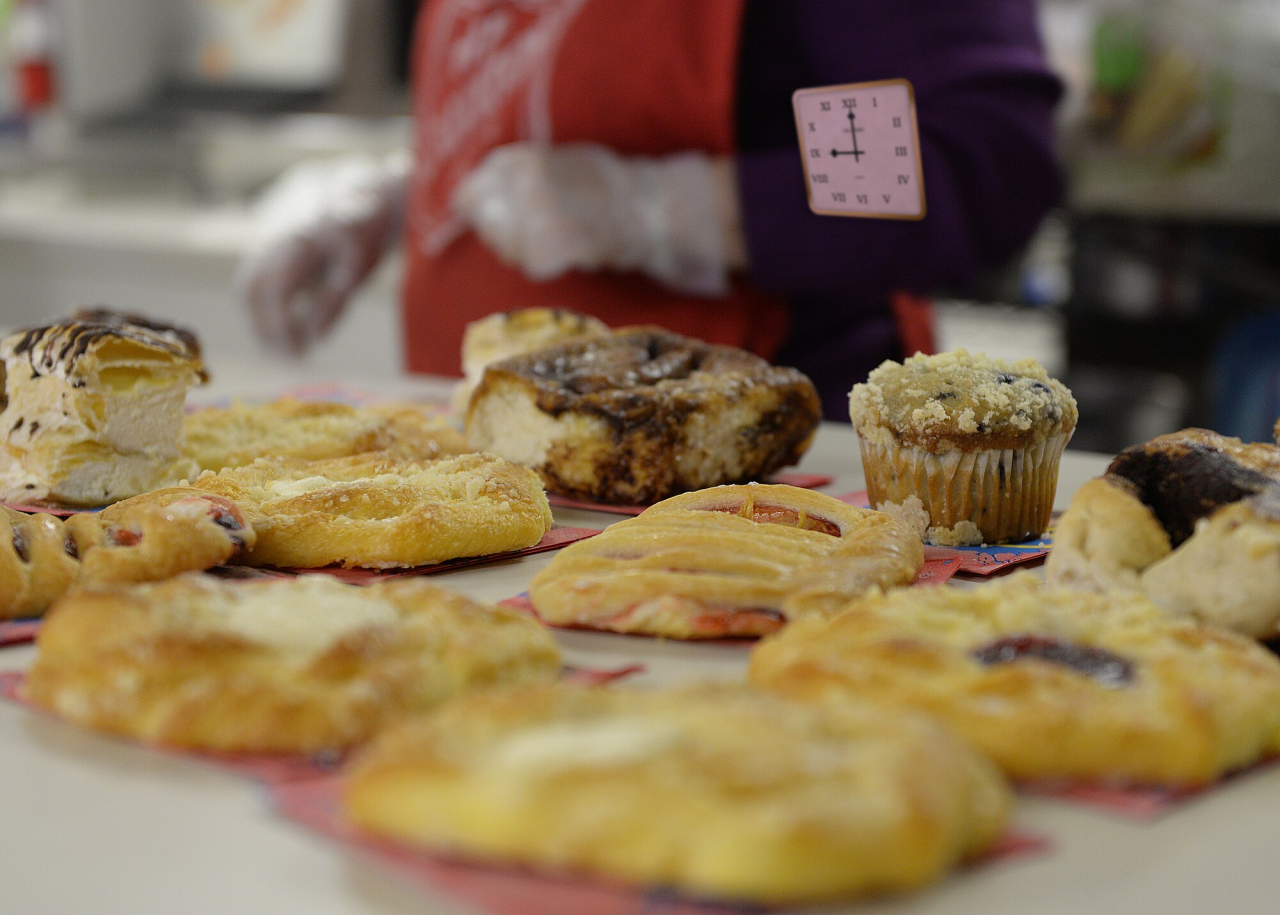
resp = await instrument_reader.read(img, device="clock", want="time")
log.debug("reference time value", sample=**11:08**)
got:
**9:00**
